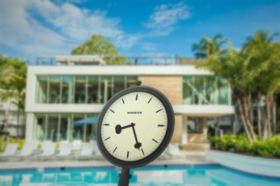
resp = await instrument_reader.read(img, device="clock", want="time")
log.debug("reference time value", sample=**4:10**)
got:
**8:26**
